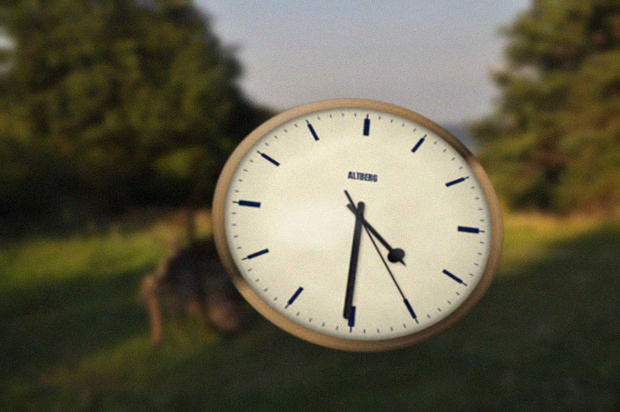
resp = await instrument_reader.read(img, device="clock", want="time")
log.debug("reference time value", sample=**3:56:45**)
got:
**4:30:25**
